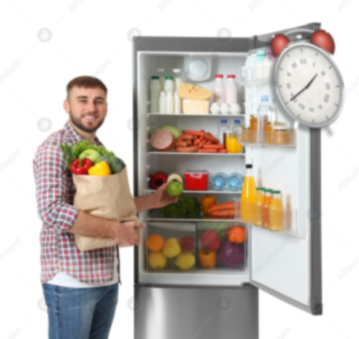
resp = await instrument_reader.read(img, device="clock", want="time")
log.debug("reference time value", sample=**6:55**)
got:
**1:40**
